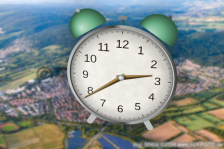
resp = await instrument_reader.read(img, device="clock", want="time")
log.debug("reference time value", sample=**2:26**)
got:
**2:39**
